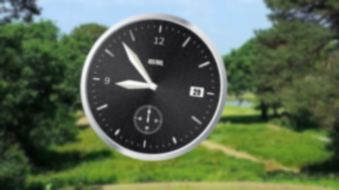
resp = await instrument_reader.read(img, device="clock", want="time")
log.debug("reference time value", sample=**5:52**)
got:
**8:53**
